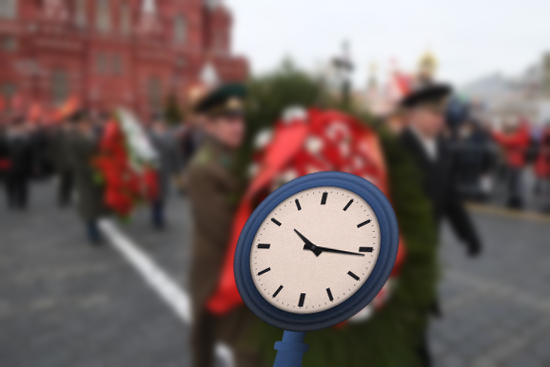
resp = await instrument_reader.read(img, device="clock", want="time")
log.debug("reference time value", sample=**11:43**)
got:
**10:16**
